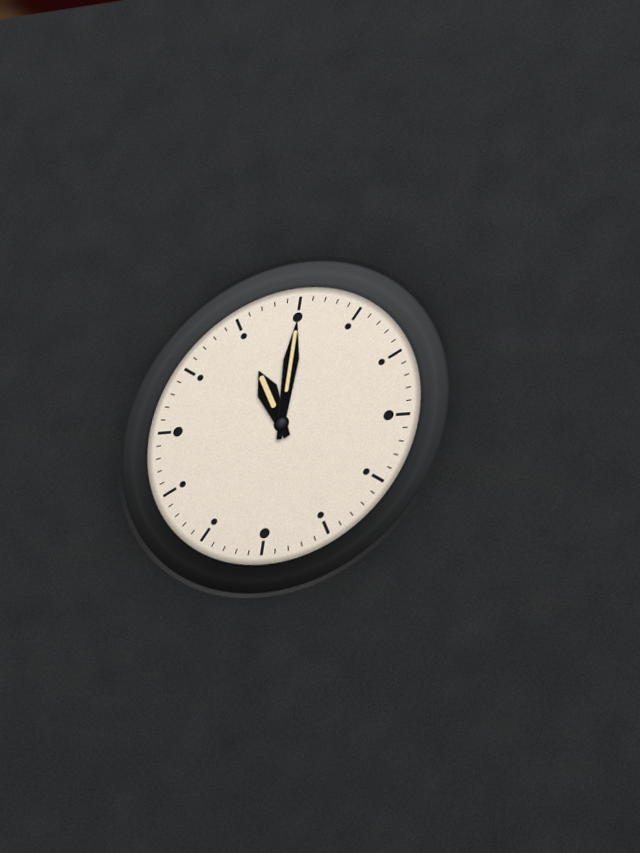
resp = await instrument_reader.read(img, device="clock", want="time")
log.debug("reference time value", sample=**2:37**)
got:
**11:00**
